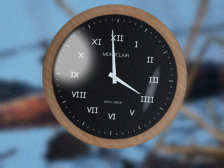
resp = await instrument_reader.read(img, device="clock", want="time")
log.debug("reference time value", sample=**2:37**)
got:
**3:59**
